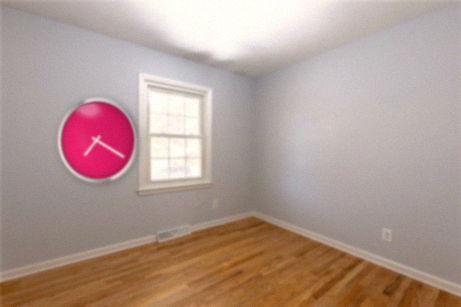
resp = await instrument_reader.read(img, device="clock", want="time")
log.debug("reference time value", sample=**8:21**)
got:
**7:20**
